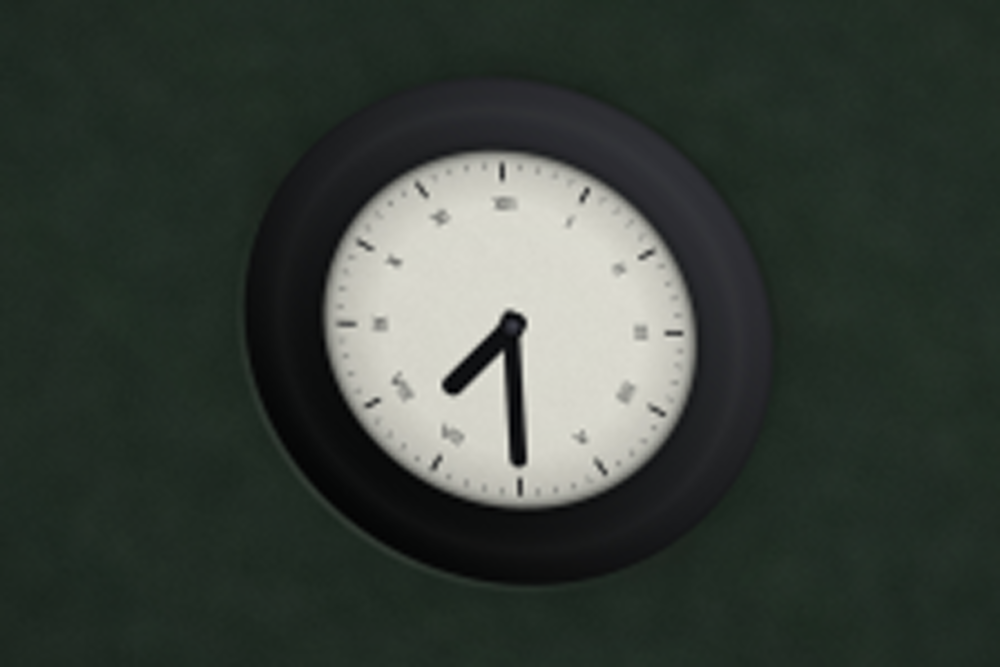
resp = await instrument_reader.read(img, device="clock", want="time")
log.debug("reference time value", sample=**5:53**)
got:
**7:30**
